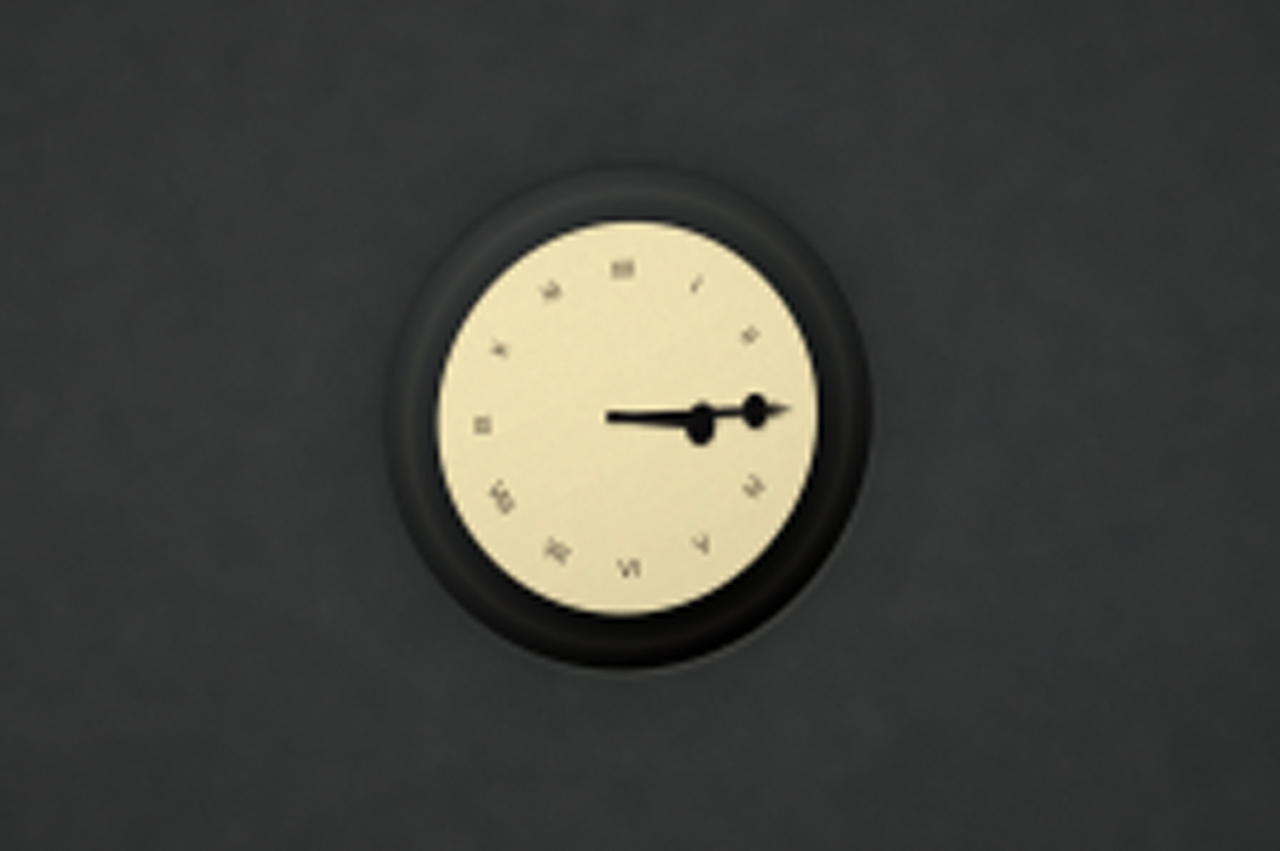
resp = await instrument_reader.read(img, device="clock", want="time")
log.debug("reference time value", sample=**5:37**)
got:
**3:15**
